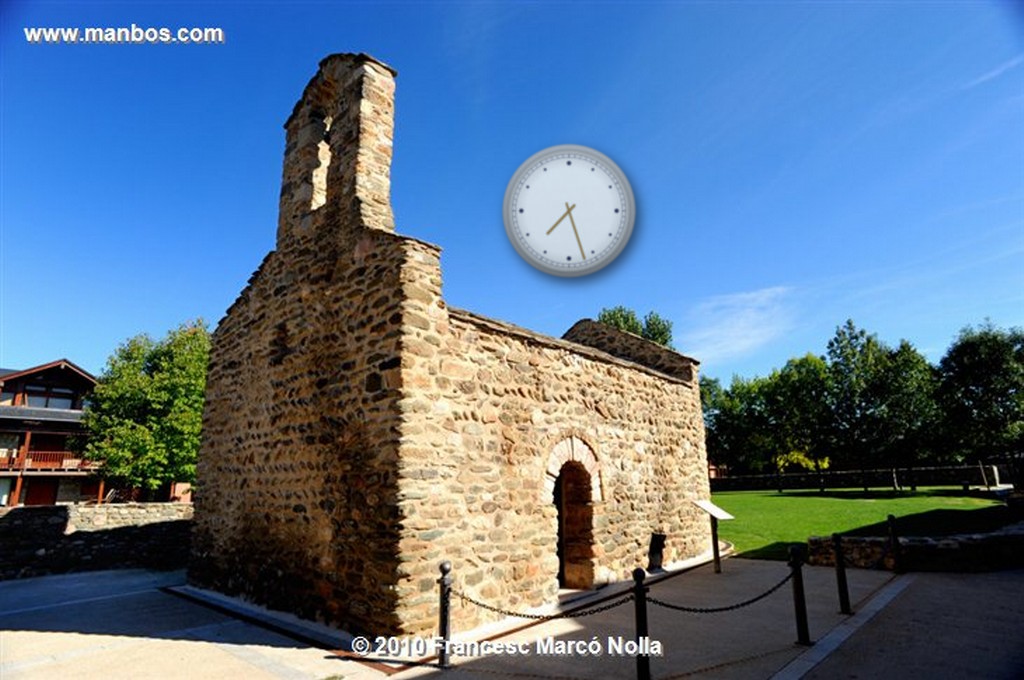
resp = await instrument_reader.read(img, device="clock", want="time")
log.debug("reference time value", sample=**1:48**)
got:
**7:27**
